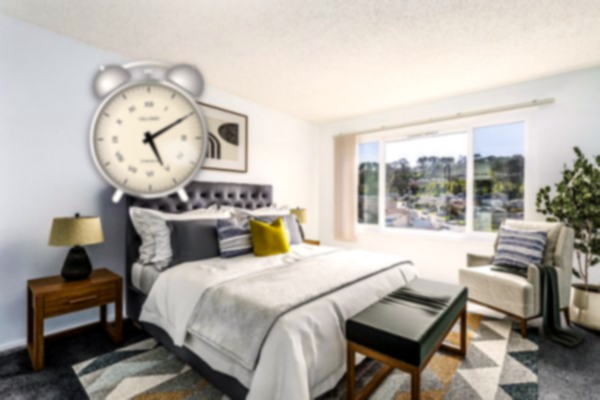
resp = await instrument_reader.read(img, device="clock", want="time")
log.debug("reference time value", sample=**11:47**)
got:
**5:10**
